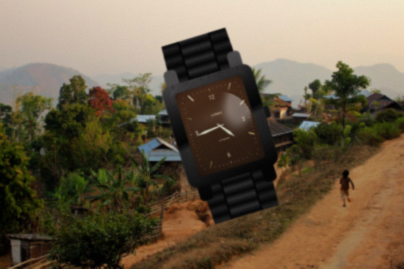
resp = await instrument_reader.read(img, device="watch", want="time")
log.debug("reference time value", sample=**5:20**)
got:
**4:44**
